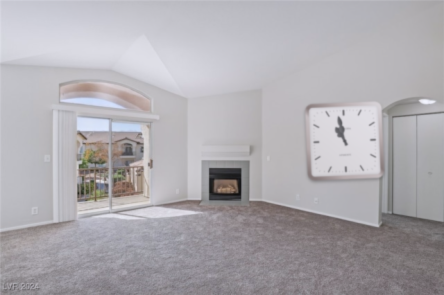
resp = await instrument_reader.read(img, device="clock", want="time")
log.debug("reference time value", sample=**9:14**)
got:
**10:58**
